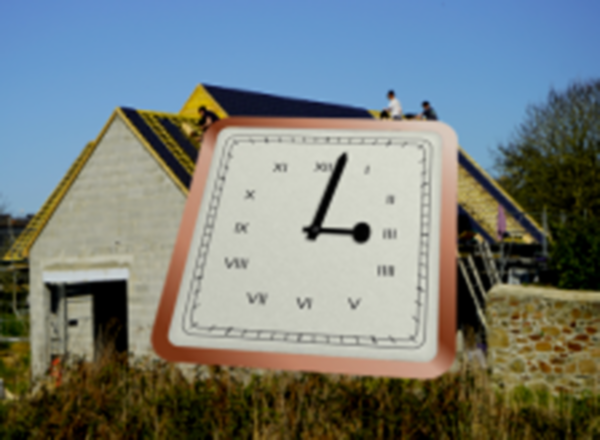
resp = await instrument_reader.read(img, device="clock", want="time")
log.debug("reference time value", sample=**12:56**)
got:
**3:02**
